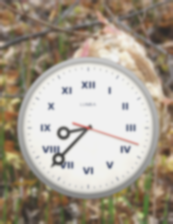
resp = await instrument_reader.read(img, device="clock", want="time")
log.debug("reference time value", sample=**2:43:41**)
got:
**8:37:18**
